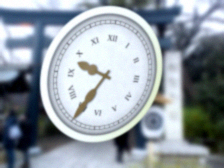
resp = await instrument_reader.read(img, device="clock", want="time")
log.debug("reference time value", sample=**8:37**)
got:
**9:35**
